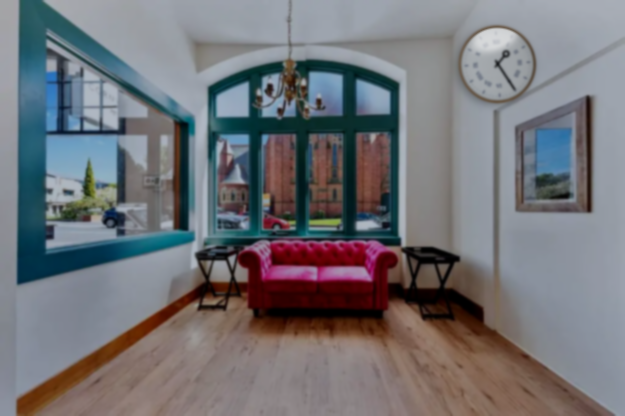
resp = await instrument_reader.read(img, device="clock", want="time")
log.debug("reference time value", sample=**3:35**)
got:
**1:25**
